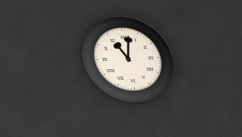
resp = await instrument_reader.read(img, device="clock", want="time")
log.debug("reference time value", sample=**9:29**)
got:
**11:02**
